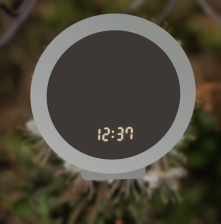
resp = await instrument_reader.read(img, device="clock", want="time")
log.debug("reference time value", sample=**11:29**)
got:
**12:37**
